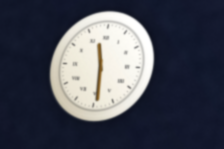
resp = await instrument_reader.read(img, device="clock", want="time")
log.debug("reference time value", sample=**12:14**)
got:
**11:29**
